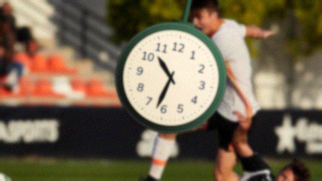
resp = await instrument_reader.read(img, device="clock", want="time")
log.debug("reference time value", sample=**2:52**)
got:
**10:32**
